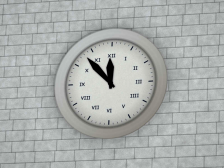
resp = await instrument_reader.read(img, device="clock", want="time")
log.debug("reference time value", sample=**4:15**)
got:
**11:53**
